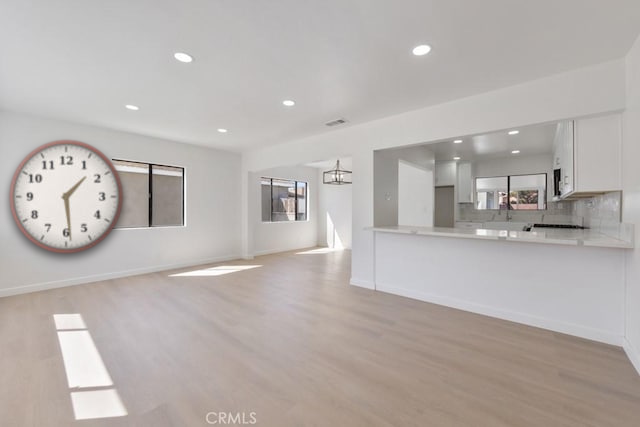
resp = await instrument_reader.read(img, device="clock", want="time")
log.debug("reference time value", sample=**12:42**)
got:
**1:29**
